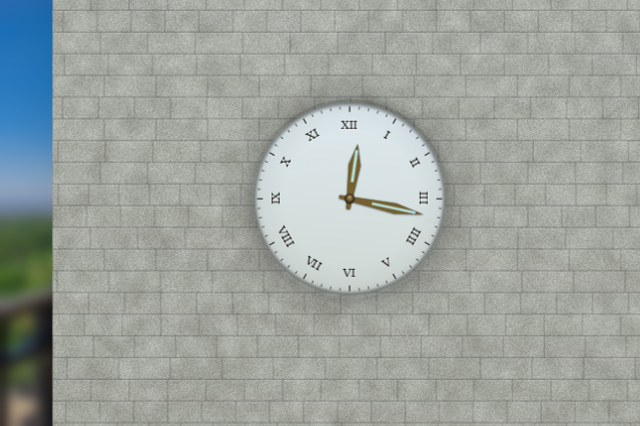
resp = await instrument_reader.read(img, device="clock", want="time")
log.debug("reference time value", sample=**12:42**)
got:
**12:17**
